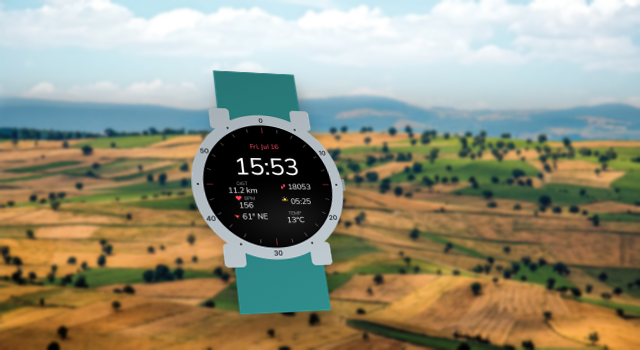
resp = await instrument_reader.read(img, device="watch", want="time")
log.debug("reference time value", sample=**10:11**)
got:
**15:53**
